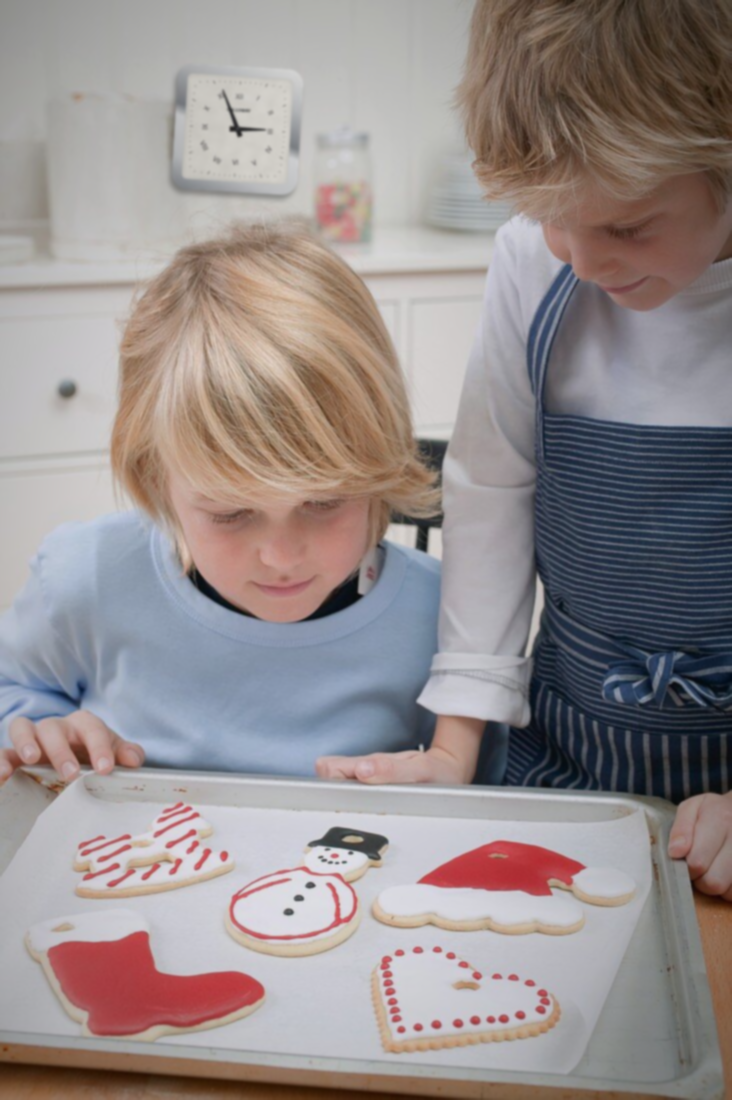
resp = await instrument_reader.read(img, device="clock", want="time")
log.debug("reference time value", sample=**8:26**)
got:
**2:56**
